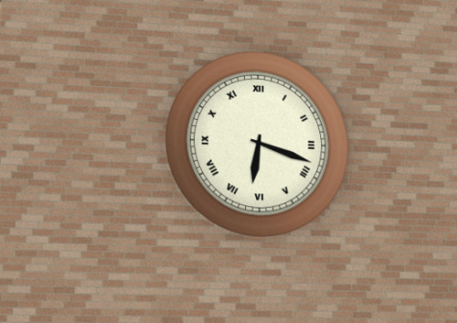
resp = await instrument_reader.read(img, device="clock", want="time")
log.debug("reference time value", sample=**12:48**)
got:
**6:18**
